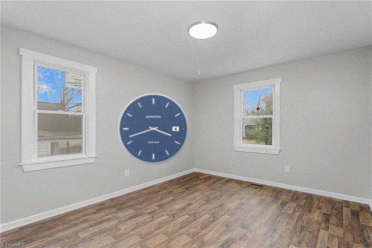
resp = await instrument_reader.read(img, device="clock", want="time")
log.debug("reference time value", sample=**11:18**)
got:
**3:42**
